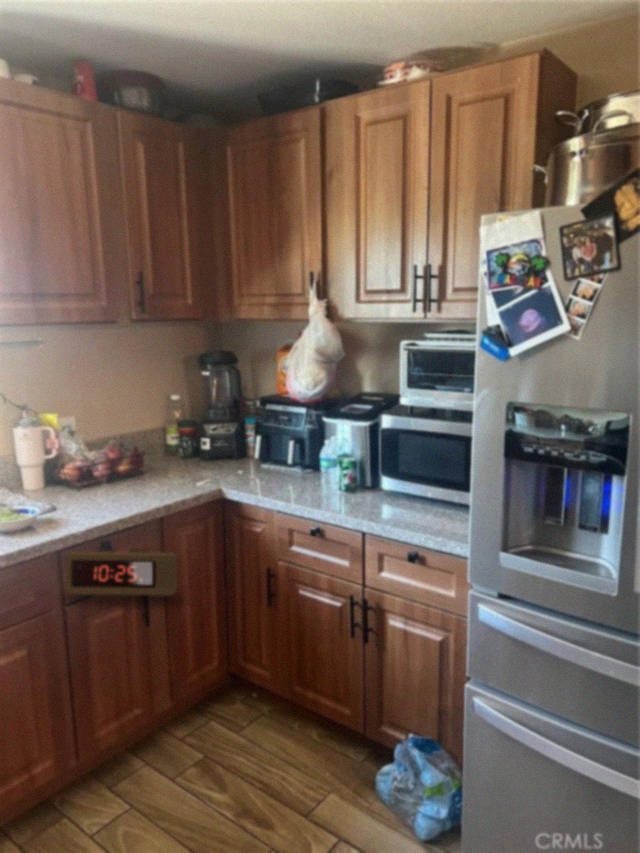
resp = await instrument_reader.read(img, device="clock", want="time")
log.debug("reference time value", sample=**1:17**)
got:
**10:25**
